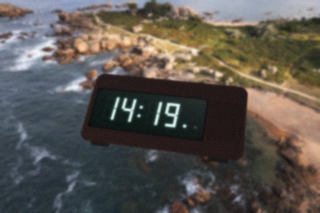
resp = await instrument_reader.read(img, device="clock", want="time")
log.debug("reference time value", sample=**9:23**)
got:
**14:19**
